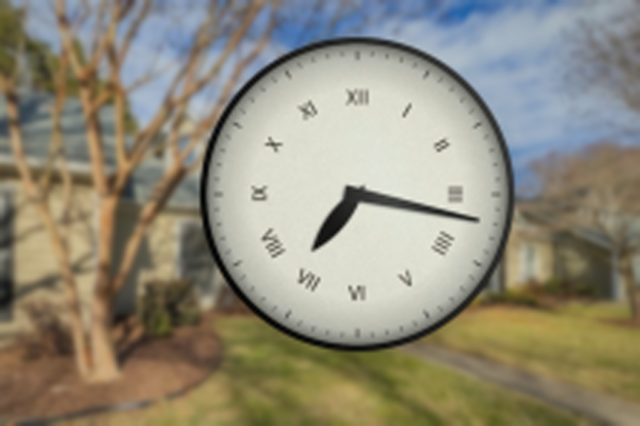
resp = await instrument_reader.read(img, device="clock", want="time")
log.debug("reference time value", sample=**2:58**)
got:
**7:17**
